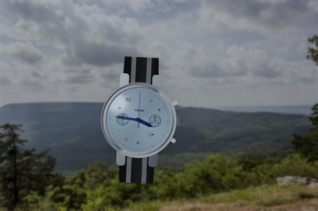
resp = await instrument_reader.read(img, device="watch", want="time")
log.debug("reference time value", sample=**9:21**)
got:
**3:46**
